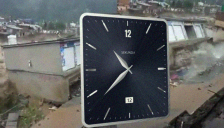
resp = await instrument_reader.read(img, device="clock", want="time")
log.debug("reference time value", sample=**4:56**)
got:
**10:38**
